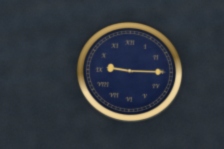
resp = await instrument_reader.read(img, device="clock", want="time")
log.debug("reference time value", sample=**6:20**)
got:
**9:15**
